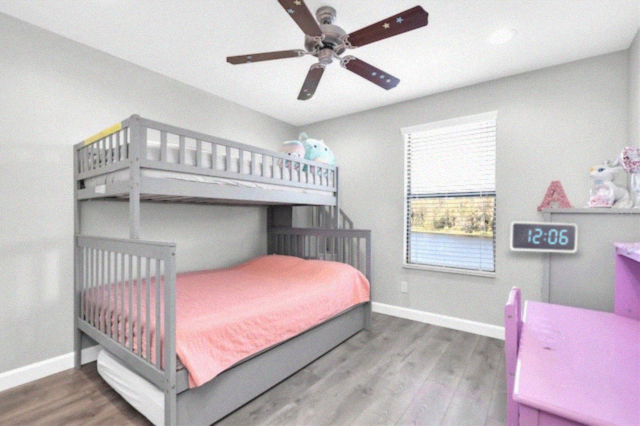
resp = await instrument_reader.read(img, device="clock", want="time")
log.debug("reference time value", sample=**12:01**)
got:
**12:06**
